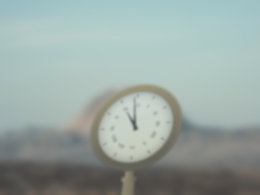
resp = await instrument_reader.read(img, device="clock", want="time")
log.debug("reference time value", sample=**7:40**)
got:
**10:59**
